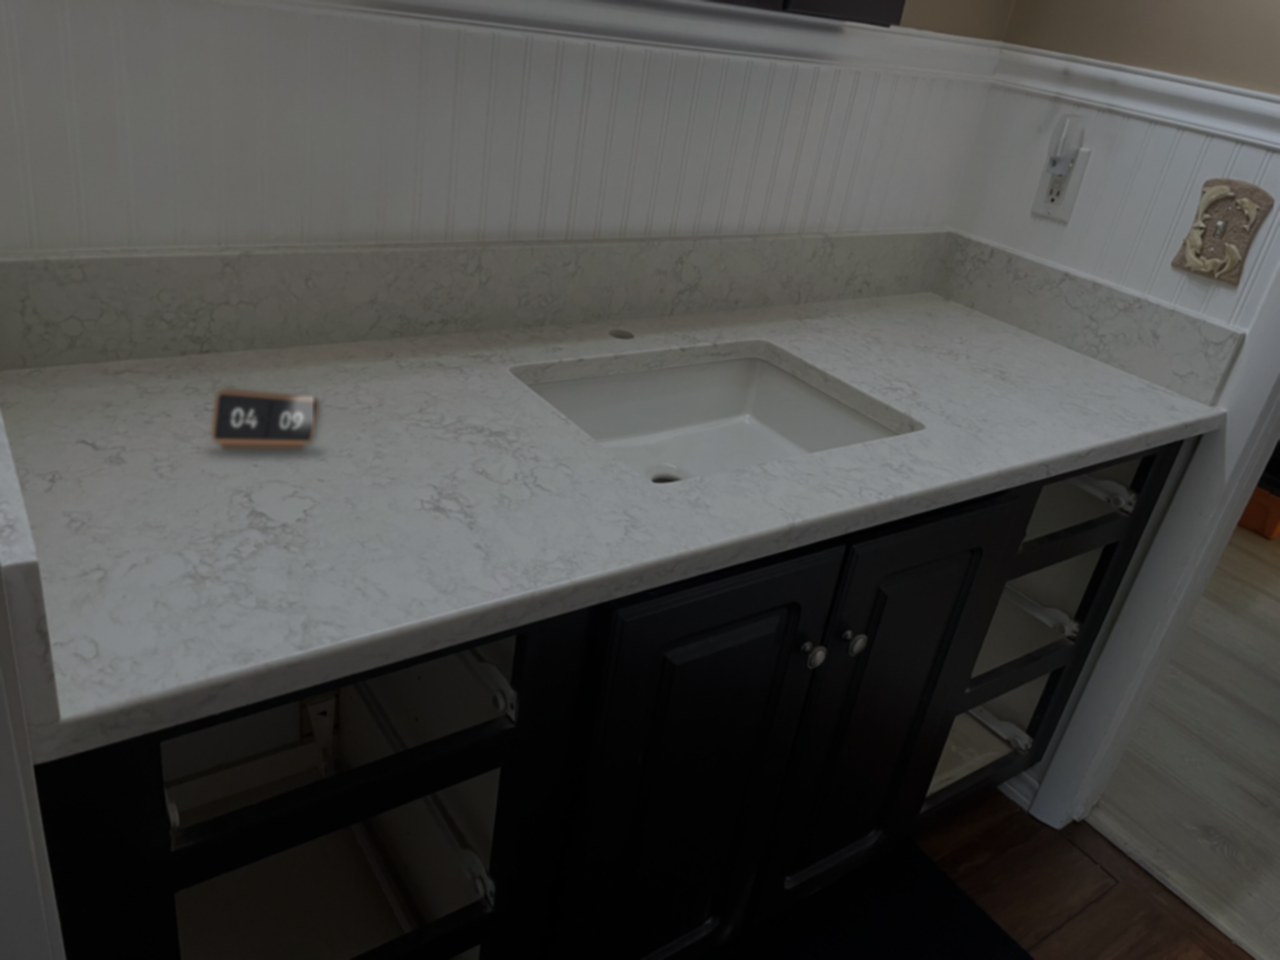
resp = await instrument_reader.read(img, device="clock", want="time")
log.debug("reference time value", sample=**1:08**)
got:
**4:09**
